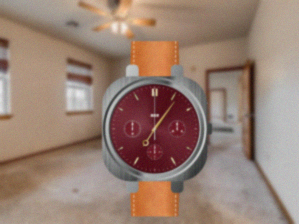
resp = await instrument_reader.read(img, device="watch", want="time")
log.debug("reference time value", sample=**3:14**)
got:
**7:06**
